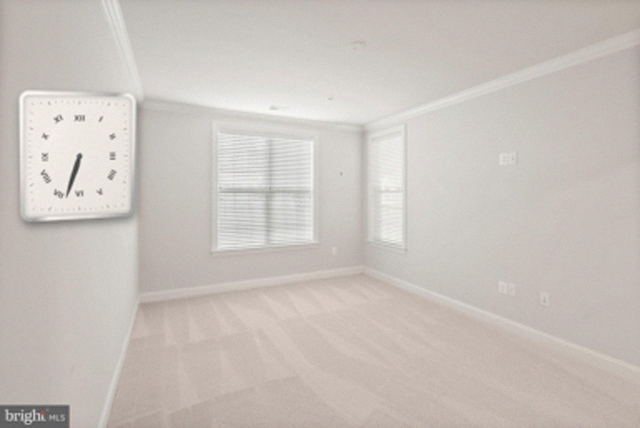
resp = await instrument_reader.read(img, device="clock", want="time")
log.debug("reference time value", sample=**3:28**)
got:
**6:33**
